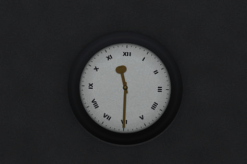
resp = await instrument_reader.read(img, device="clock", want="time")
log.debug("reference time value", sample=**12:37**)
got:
**11:30**
